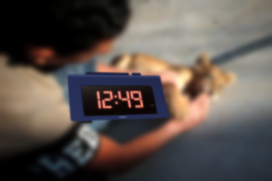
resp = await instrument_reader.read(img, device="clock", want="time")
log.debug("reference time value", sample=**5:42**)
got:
**12:49**
